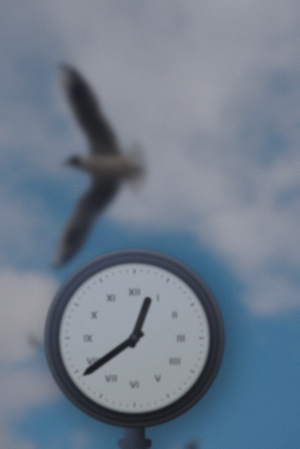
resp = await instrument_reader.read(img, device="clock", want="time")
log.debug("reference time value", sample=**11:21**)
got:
**12:39**
